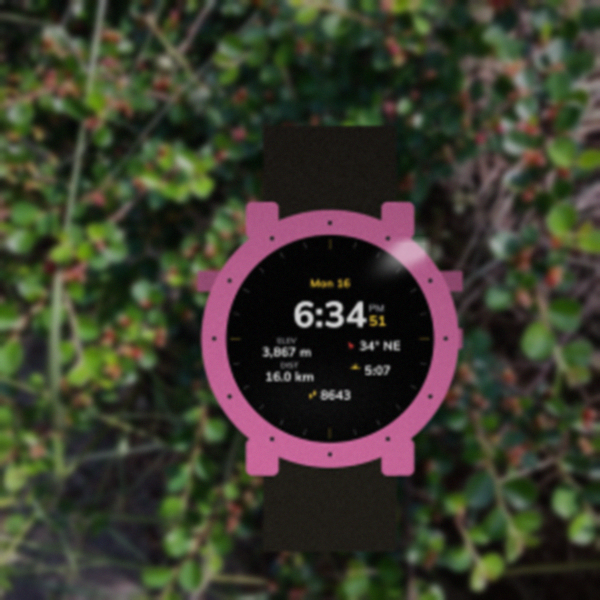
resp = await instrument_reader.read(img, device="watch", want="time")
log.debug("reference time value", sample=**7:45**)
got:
**6:34**
